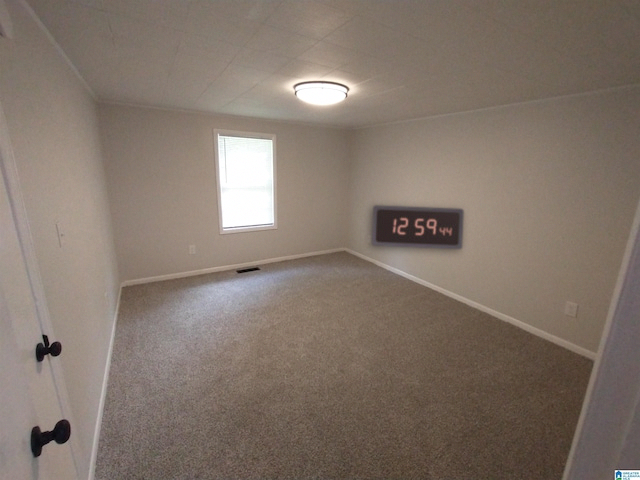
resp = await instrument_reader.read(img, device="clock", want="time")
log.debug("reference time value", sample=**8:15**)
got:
**12:59**
